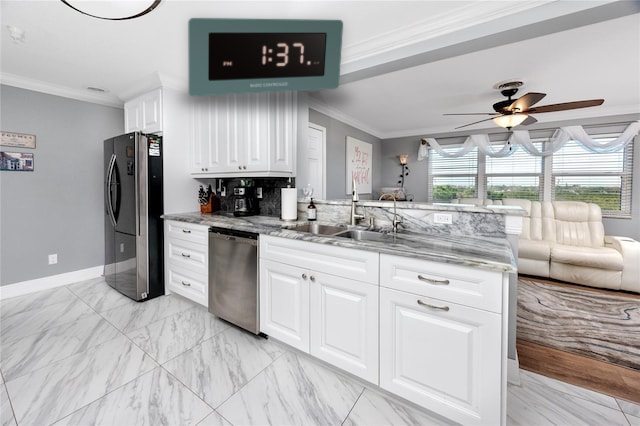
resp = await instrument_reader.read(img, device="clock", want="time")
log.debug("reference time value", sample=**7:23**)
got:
**1:37**
